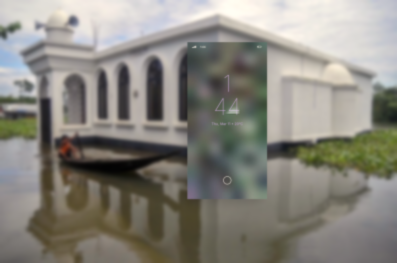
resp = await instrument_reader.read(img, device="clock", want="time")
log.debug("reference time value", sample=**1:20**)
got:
**1:44**
